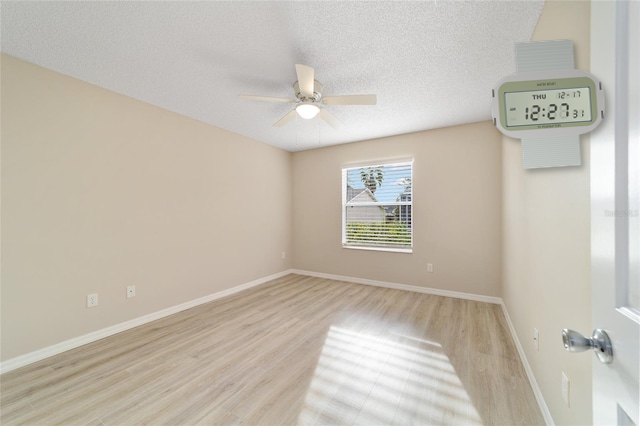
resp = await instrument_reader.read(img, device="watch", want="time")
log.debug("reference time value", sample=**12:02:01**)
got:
**12:27:31**
